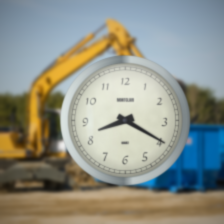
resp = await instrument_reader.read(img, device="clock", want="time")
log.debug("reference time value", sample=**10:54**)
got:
**8:20**
